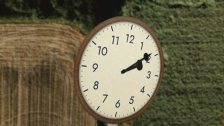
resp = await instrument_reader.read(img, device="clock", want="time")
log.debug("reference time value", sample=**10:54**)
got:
**2:09**
